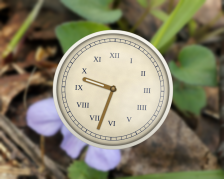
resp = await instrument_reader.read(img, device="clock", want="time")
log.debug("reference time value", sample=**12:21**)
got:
**9:33**
